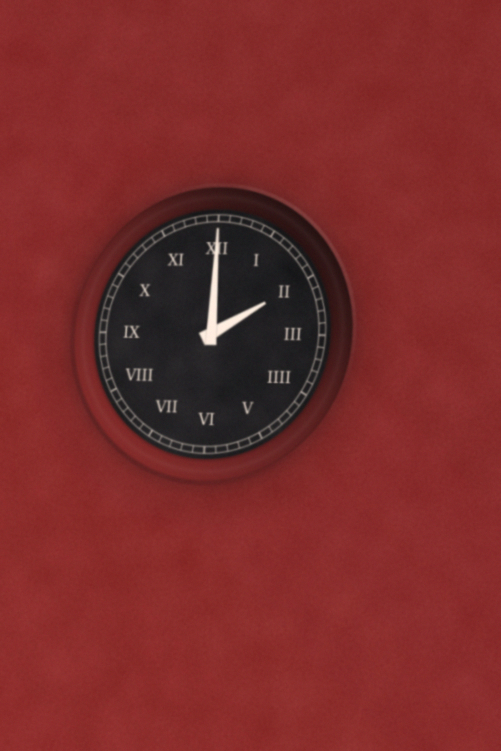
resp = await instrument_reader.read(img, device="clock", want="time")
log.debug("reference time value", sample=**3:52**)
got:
**2:00**
